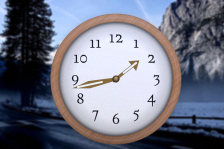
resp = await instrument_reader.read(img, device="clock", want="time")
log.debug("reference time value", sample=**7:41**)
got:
**1:43**
